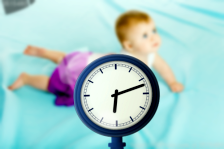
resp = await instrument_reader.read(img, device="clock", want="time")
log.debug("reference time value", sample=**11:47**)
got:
**6:12**
